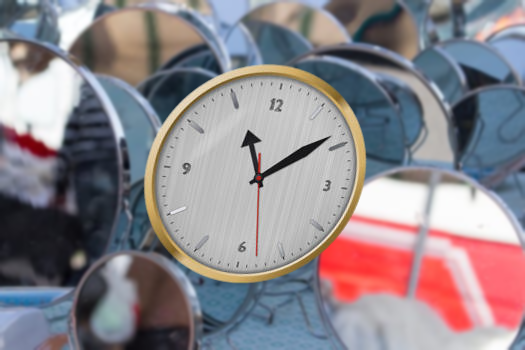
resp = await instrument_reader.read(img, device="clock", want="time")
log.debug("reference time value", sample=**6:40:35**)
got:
**11:08:28**
